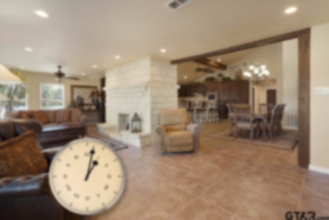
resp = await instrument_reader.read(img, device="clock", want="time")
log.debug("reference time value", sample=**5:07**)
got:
**1:02**
